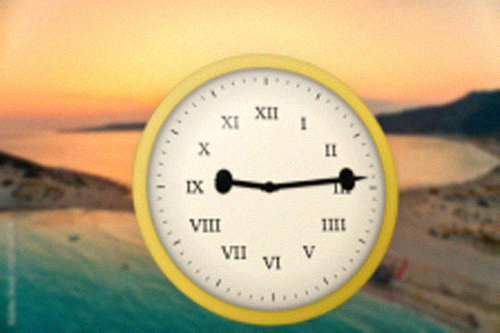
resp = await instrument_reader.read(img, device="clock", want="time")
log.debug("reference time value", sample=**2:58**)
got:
**9:14**
